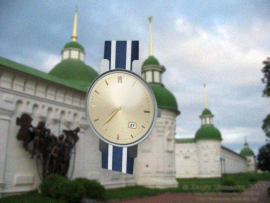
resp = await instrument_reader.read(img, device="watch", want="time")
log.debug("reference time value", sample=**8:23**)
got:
**7:37**
